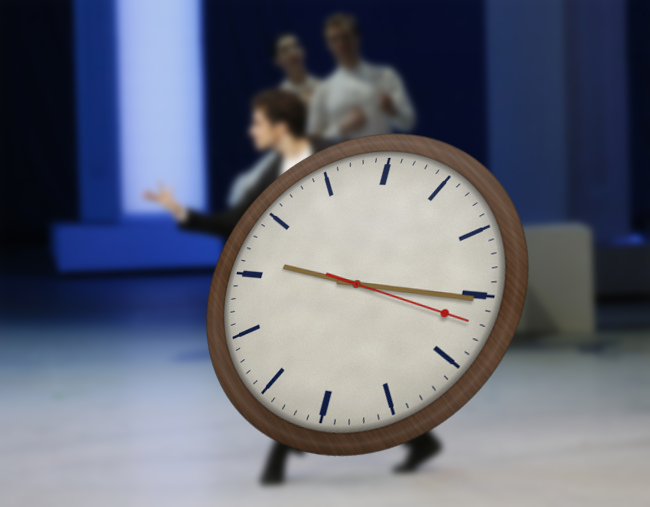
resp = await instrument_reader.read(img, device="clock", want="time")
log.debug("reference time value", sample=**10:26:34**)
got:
**9:15:17**
